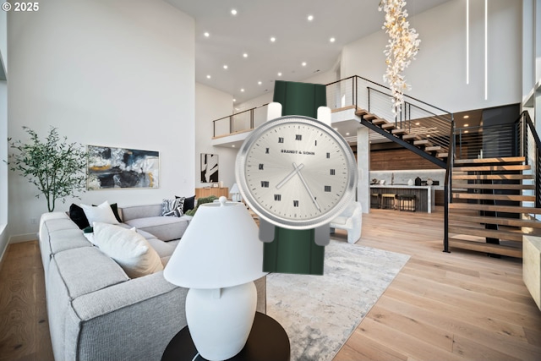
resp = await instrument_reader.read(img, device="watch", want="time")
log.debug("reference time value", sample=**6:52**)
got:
**7:25**
